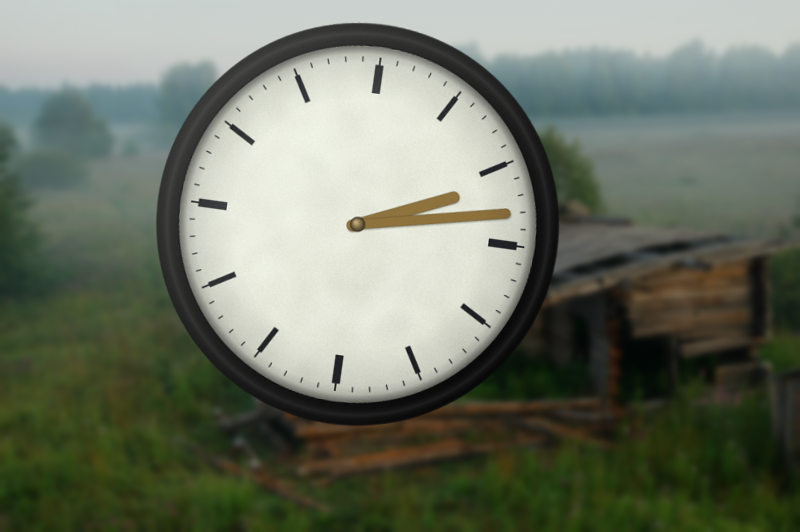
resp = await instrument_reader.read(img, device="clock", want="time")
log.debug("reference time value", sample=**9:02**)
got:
**2:13**
